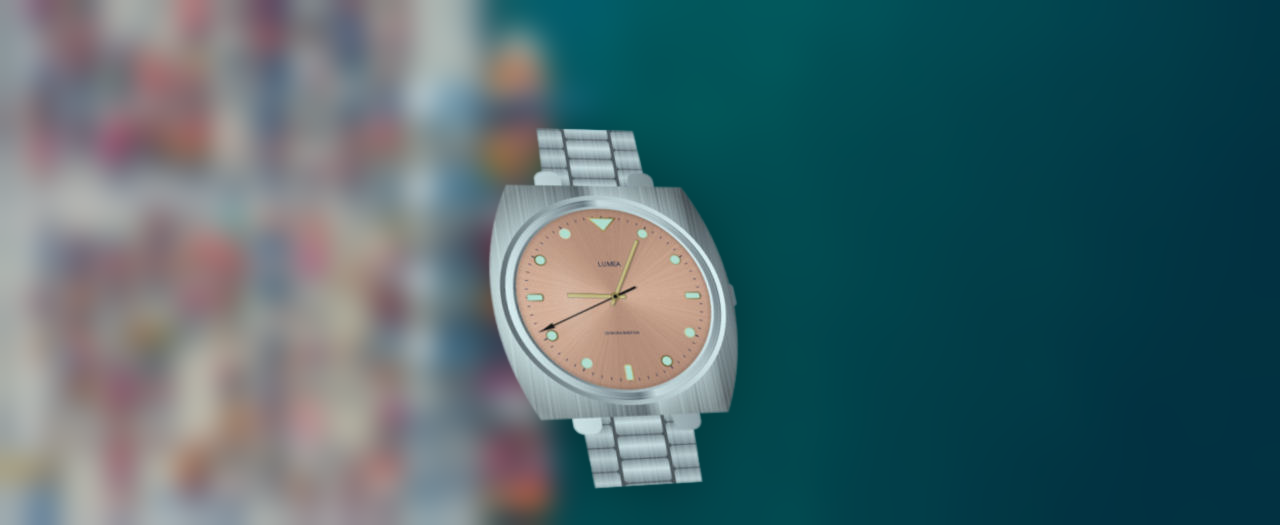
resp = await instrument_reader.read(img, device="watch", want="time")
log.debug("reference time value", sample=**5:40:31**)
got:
**9:04:41**
